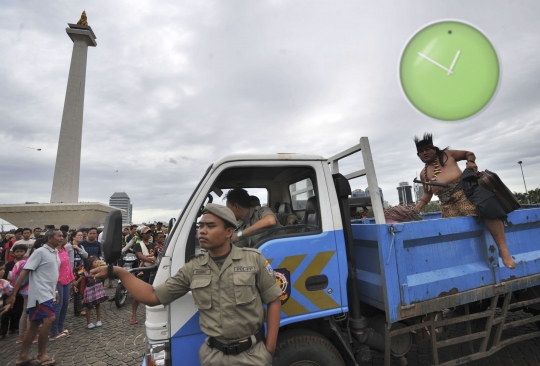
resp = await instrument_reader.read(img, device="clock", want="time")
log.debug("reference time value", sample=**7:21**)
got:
**12:50**
